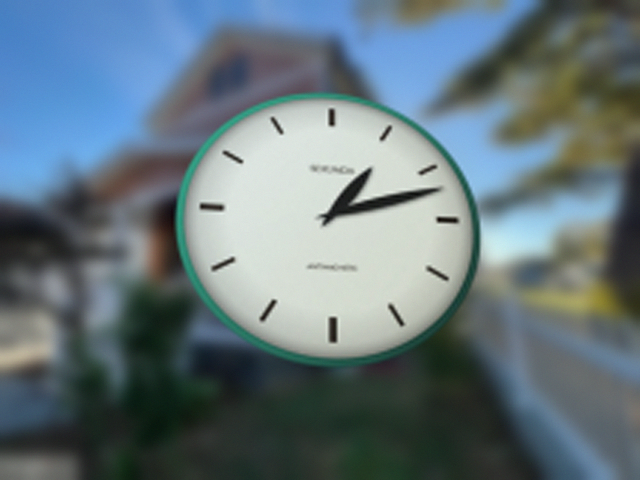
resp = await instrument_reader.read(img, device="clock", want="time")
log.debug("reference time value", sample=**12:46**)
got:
**1:12**
